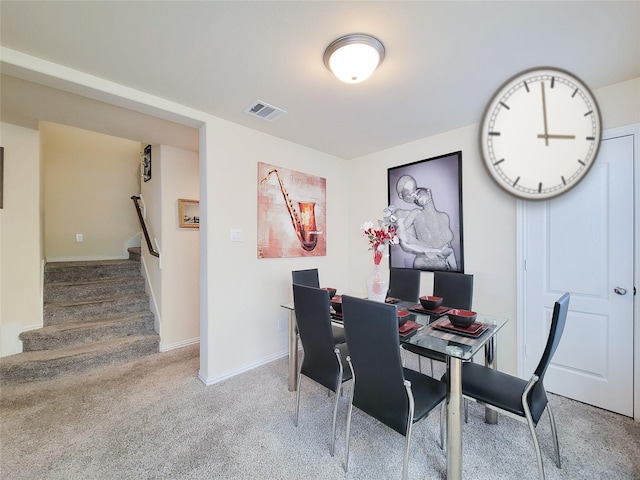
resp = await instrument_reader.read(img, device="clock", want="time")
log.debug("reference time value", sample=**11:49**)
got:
**2:58**
